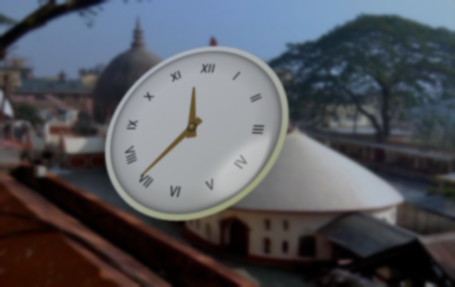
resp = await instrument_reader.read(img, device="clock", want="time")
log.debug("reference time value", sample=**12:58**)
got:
**11:36**
